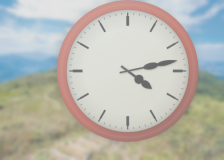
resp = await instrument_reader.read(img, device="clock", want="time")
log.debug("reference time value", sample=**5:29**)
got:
**4:13**
